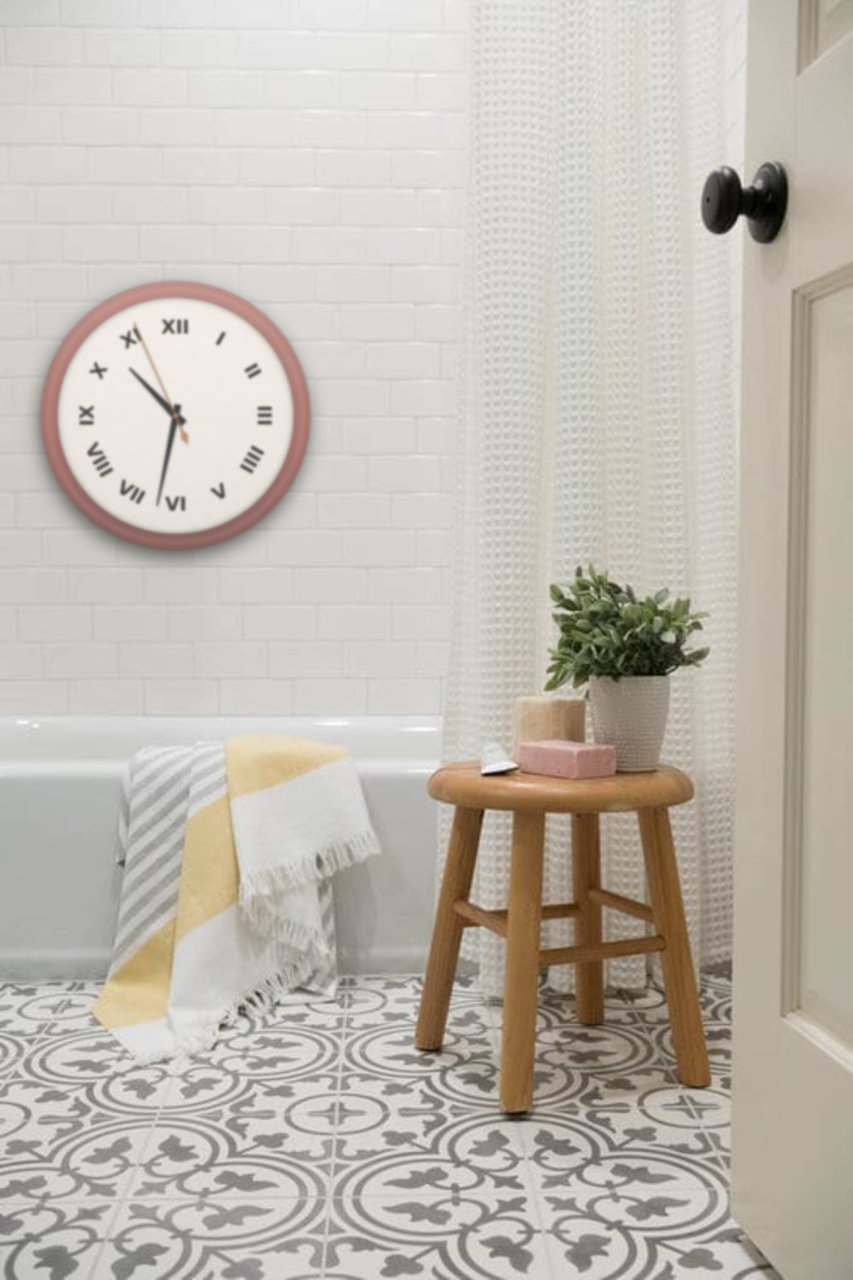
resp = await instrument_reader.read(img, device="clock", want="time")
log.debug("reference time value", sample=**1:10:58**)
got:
**10:31:56**
